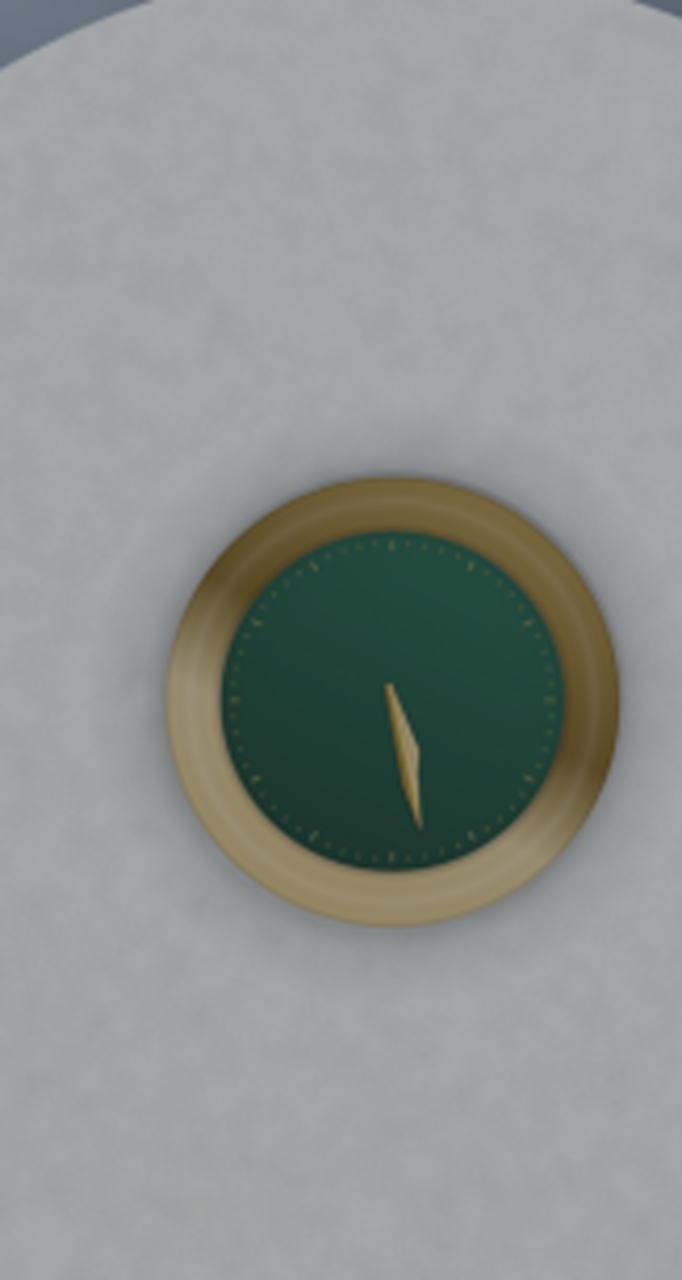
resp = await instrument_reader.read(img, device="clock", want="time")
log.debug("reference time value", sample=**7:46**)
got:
**5:28**
